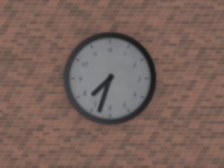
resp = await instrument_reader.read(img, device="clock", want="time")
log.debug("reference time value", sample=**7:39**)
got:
**7:33**
